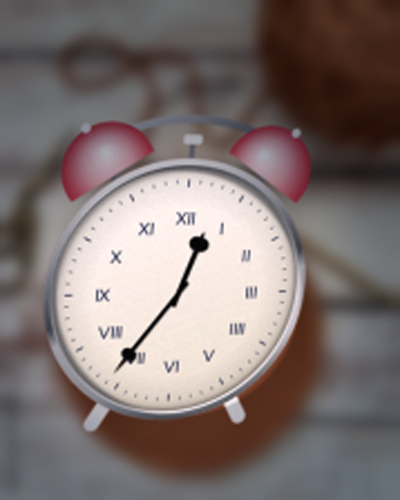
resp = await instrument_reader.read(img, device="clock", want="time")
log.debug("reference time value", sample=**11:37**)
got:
**12:36**
